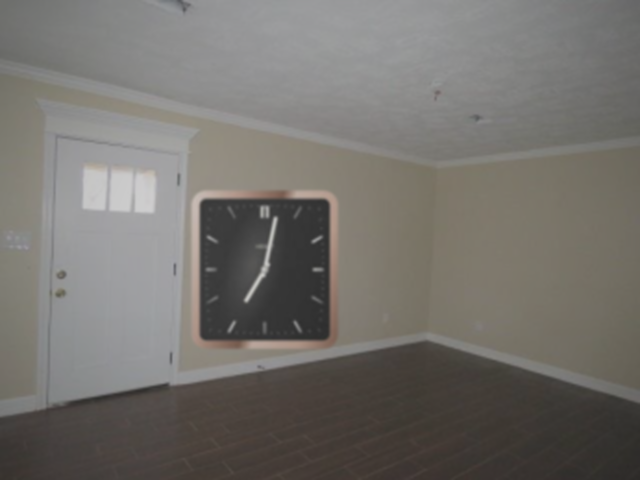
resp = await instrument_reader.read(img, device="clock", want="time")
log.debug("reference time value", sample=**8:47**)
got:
**7:02**
